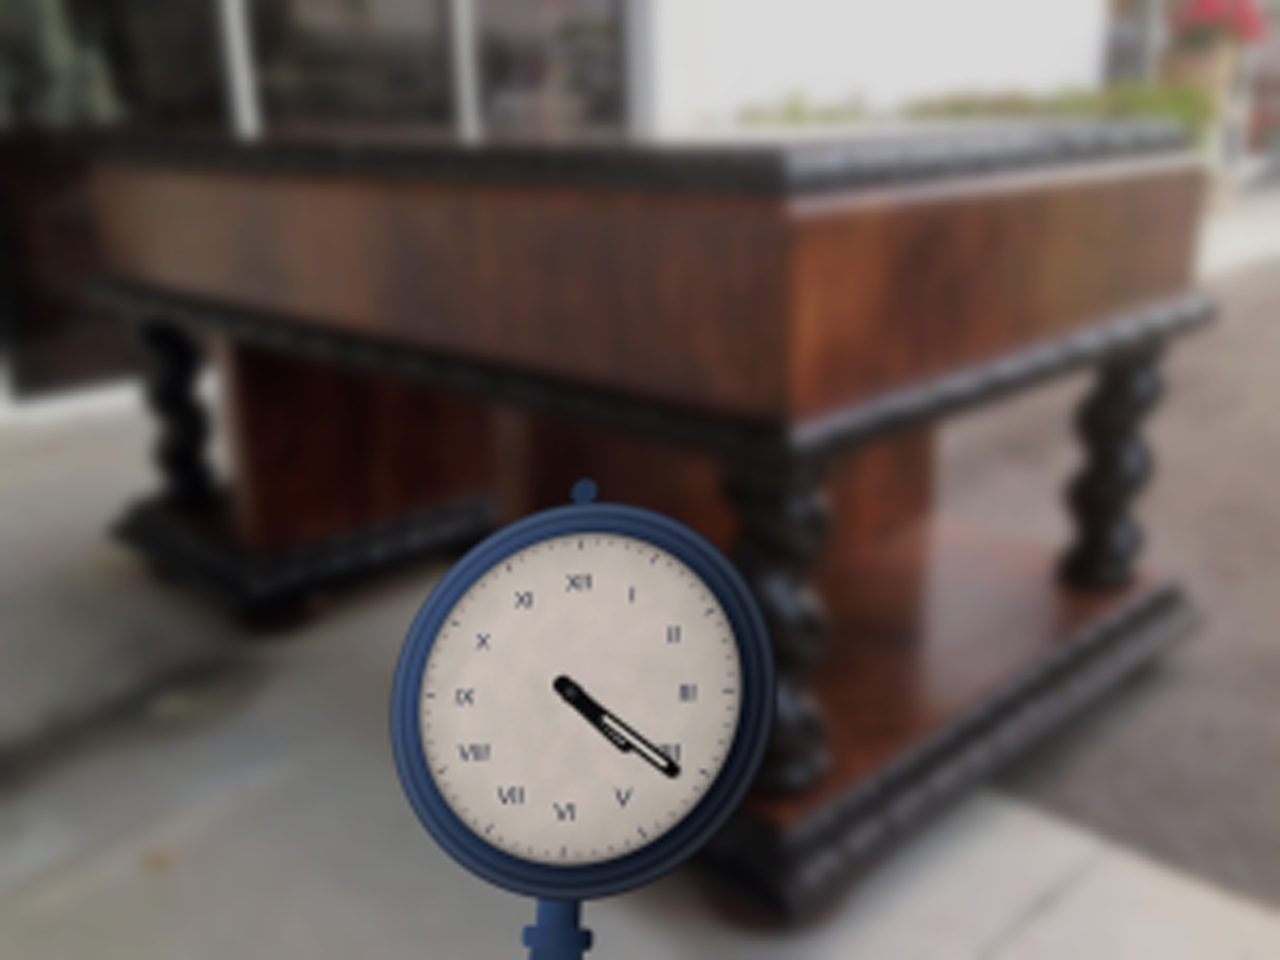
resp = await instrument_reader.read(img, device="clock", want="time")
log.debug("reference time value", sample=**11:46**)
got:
**4:21**
